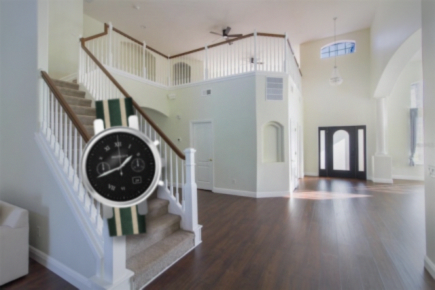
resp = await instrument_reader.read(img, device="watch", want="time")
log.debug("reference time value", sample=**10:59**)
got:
**1:42**
